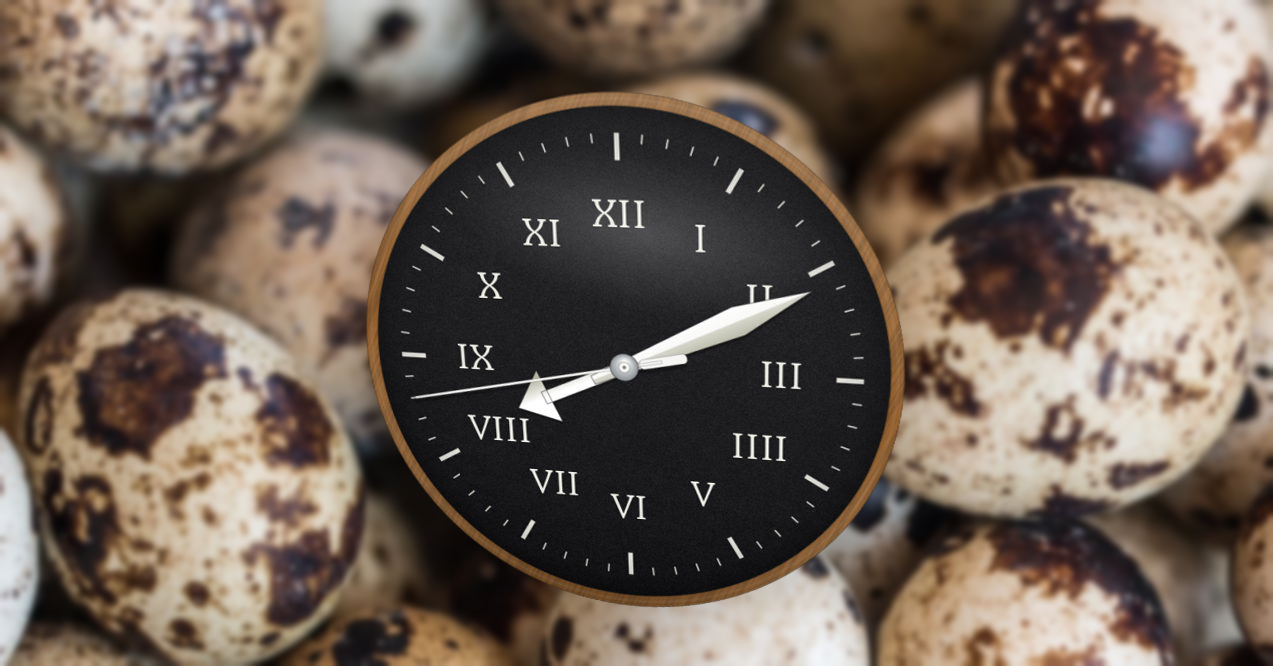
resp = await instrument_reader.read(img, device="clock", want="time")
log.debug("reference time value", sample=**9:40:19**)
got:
**8:10:43**
